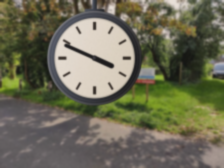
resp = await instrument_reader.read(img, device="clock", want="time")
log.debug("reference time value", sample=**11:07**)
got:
**3:49**
